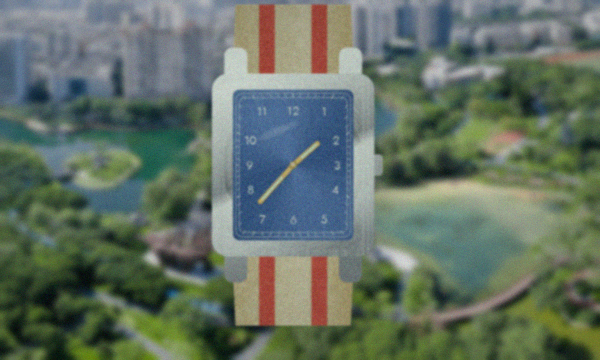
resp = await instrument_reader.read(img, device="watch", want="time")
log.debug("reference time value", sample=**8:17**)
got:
**1:37**
